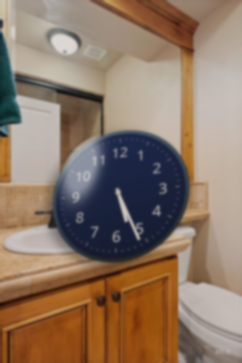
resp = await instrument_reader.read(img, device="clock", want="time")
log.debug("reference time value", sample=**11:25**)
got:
**5:26**
